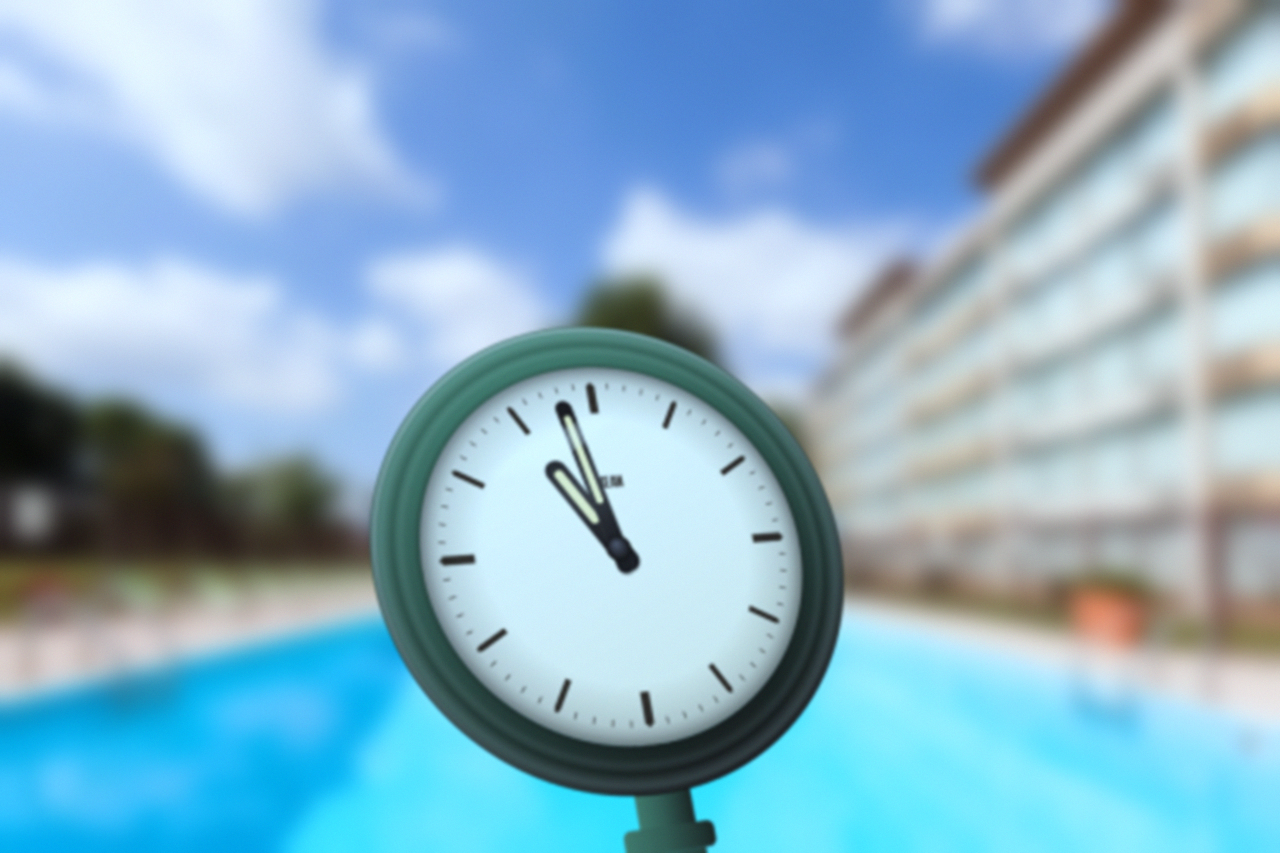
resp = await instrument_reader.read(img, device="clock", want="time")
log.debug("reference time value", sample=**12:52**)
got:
**10:58**
